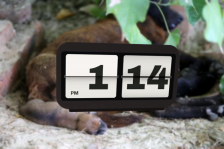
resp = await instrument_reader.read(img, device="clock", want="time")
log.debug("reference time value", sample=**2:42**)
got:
**1:14**
